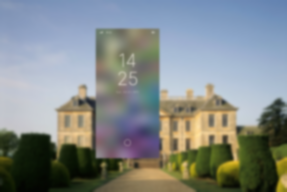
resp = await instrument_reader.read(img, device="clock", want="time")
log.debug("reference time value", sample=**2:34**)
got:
**14:25**
